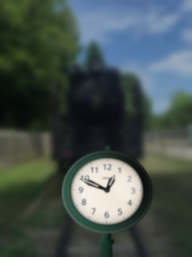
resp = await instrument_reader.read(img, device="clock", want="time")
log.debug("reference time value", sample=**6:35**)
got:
**12:49**
